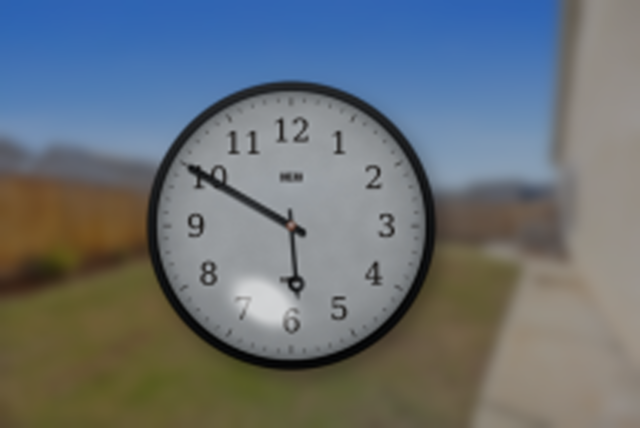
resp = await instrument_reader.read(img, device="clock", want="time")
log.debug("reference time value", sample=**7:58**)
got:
**5:50**
